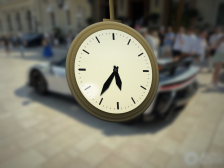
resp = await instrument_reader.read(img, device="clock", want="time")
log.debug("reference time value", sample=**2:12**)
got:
**5:36**
